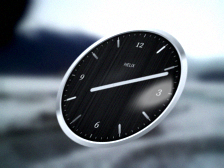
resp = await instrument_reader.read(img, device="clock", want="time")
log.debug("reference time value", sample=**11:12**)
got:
**8:11**
